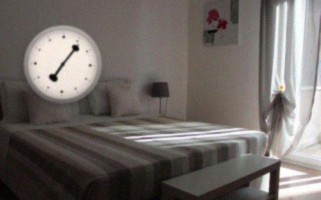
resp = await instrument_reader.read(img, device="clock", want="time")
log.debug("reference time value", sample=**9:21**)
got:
**7:06**
